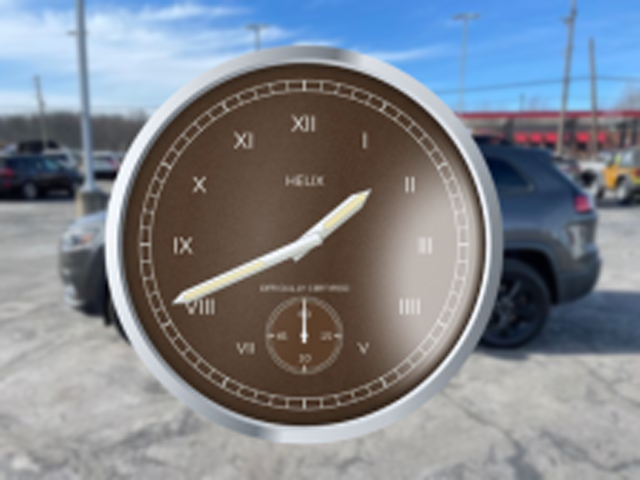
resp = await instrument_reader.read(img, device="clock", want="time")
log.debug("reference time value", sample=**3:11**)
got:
**1:41**
